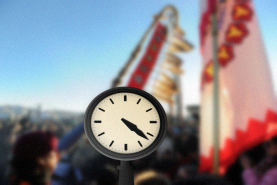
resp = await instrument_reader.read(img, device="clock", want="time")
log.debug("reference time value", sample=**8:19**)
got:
**4:22**
